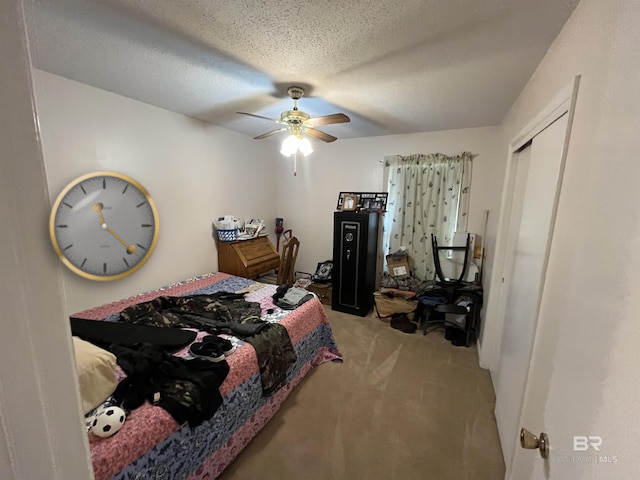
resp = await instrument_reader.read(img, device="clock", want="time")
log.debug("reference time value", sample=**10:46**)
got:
**11:22**
